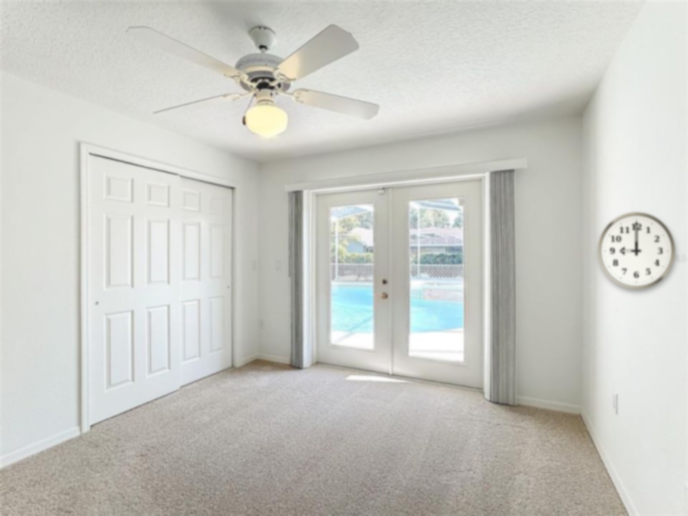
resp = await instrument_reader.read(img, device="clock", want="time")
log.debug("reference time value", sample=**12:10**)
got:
**9:00**
